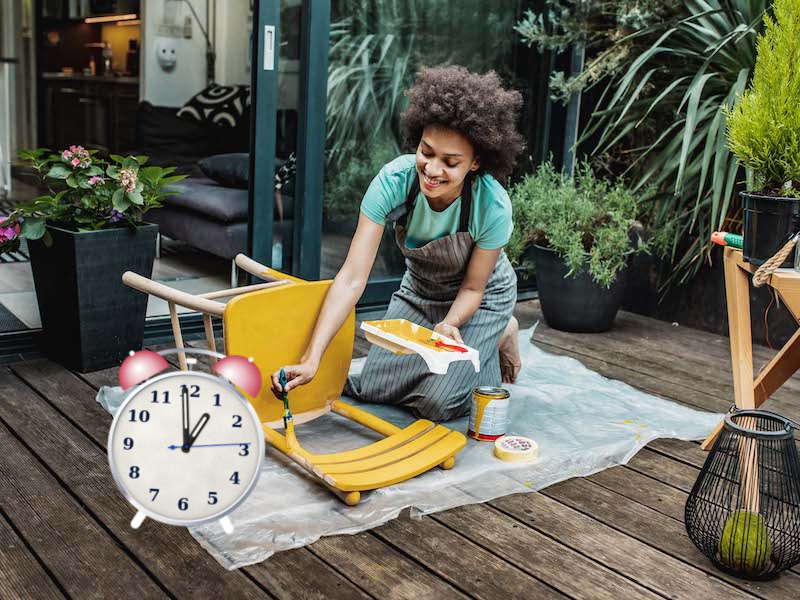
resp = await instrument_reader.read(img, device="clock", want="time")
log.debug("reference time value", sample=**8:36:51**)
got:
**12:59:14**
